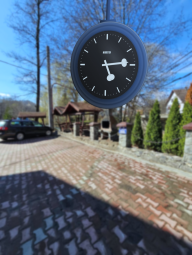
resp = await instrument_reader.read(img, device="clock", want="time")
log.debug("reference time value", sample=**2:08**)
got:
**5:14**
